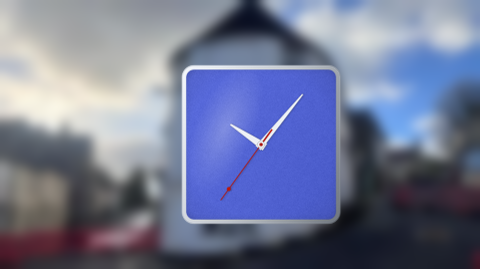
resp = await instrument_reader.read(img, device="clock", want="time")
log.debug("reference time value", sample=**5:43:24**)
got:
**10:06:36**
